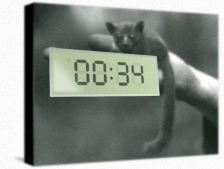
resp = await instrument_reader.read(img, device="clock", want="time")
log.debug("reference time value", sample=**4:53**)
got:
**0:34**
